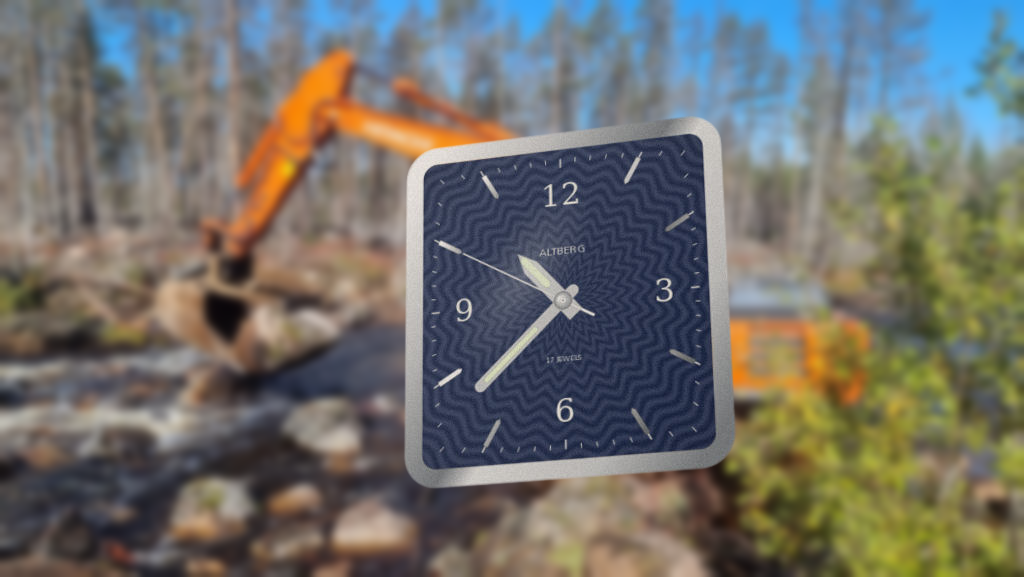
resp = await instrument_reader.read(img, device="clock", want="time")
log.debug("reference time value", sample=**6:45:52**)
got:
**10:37:50**
